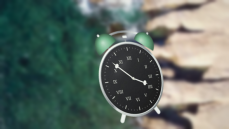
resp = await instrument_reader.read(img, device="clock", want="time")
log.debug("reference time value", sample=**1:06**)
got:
**3:52**
